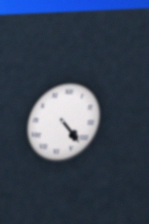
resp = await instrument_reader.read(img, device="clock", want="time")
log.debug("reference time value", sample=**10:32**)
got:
**4:22**
